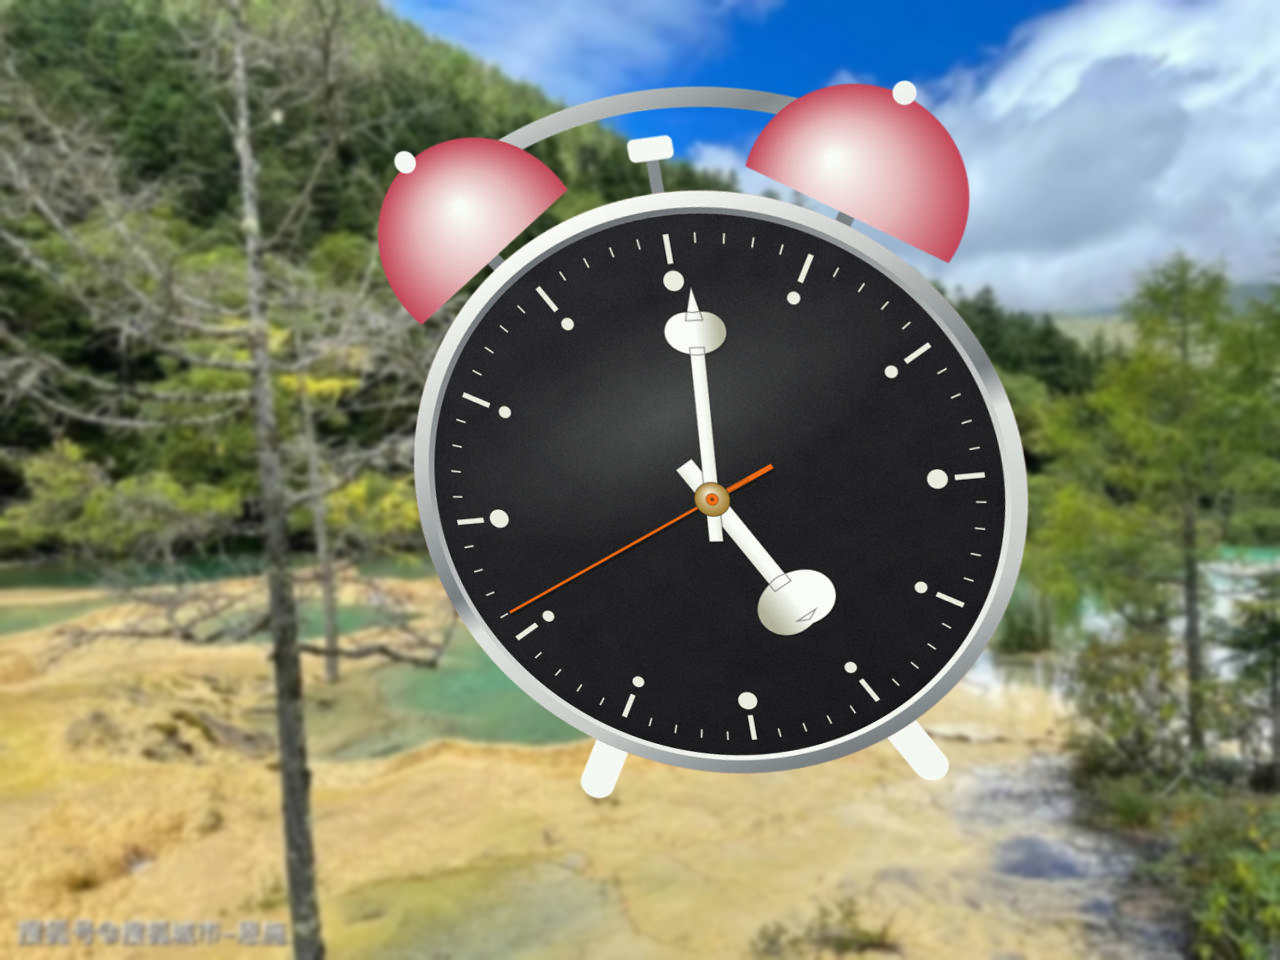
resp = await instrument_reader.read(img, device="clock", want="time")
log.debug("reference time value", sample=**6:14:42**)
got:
**5:00:41**
